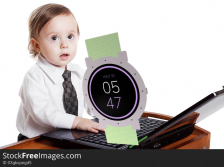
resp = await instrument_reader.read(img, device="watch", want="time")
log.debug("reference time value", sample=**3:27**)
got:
**5:47**
